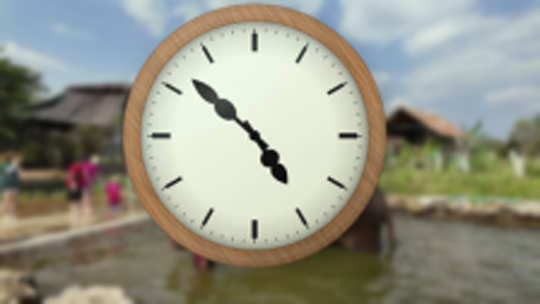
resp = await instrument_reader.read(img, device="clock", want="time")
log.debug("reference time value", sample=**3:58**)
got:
**4:52**
